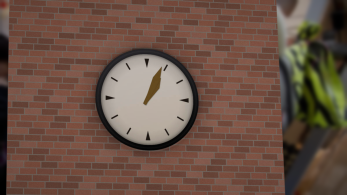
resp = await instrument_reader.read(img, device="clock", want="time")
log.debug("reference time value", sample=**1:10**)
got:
**1:04**
